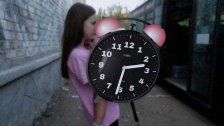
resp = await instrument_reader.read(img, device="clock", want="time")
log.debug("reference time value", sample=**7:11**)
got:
**2:31**
